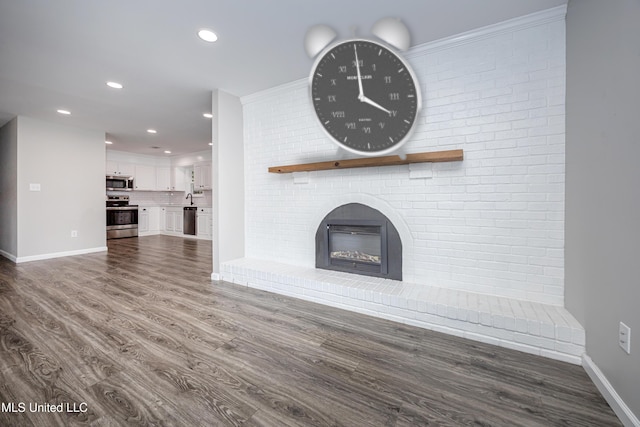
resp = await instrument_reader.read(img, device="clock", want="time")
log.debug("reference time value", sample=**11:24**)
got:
**4:00**
